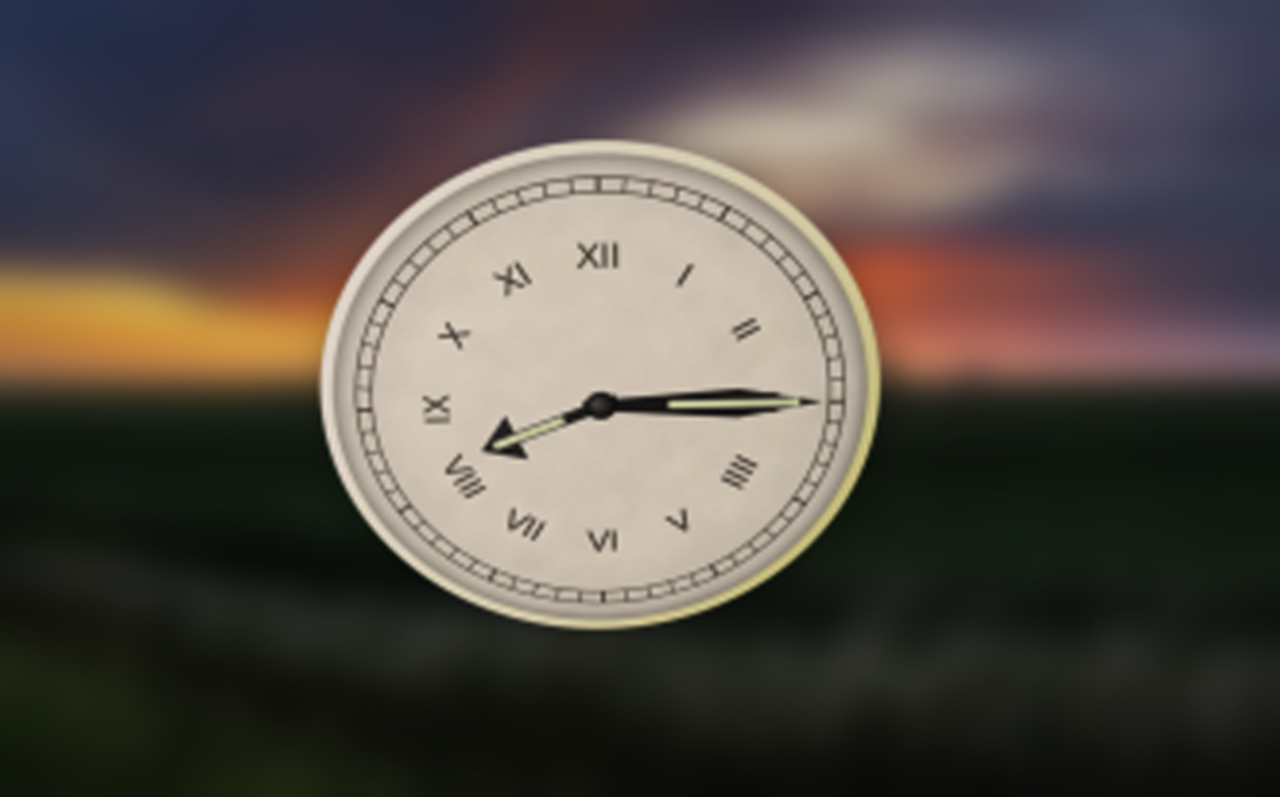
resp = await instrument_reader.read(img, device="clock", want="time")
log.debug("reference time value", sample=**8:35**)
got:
**8:15**
